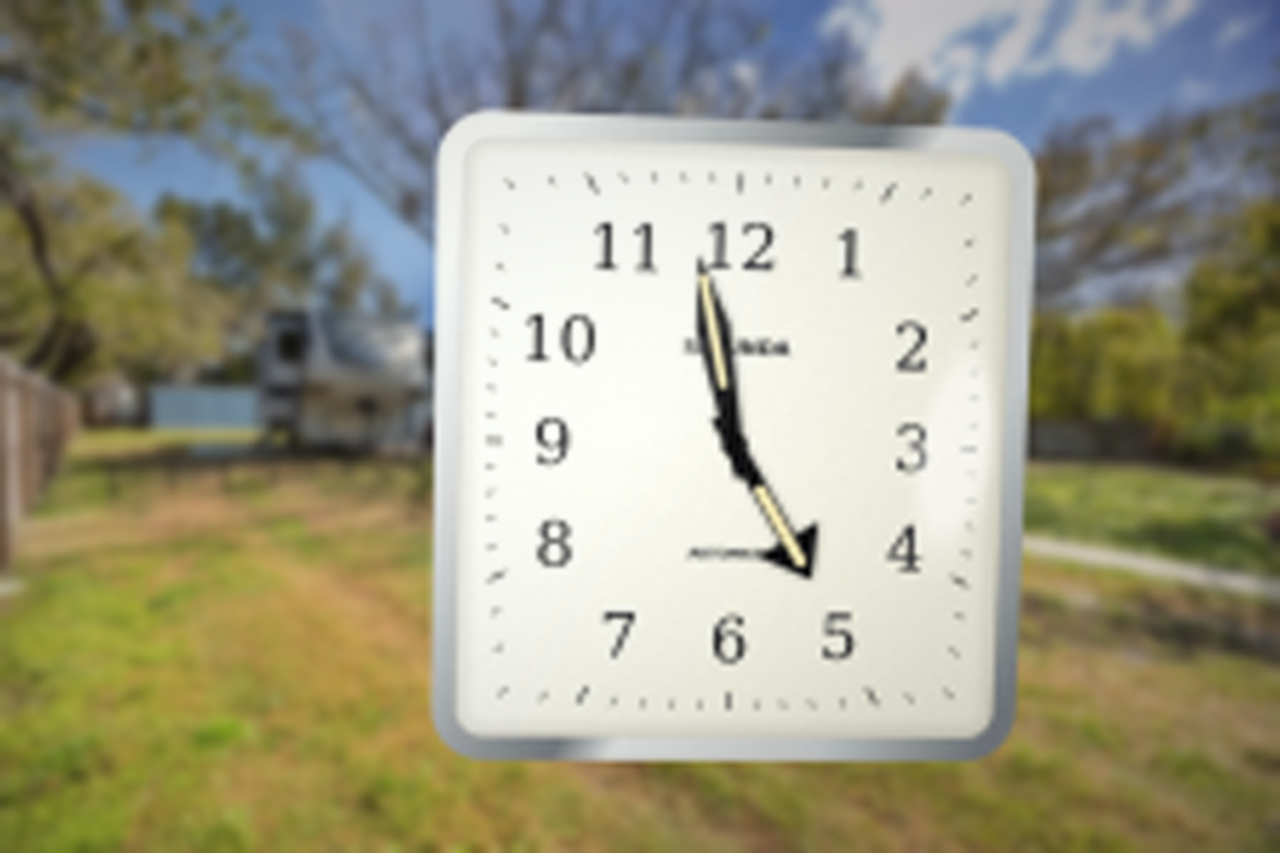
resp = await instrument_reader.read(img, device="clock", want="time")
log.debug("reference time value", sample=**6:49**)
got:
**4:58**
